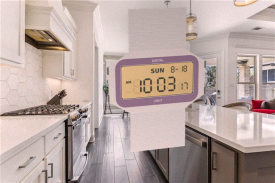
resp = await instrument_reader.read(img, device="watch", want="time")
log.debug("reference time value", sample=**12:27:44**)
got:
**10:03:17**
